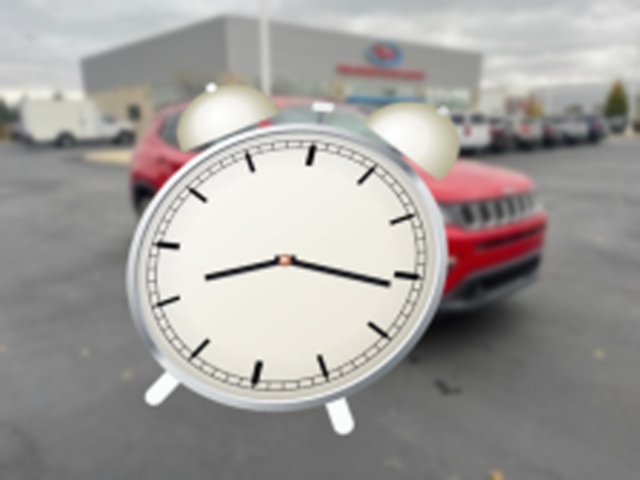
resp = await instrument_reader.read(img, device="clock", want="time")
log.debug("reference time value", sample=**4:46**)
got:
**8:16**
